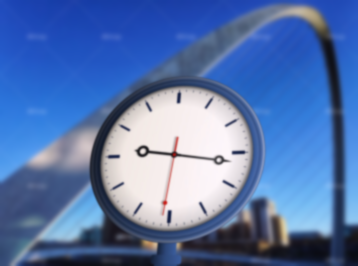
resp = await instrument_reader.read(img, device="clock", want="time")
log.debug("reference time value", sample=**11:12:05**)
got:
**9:16:31**
